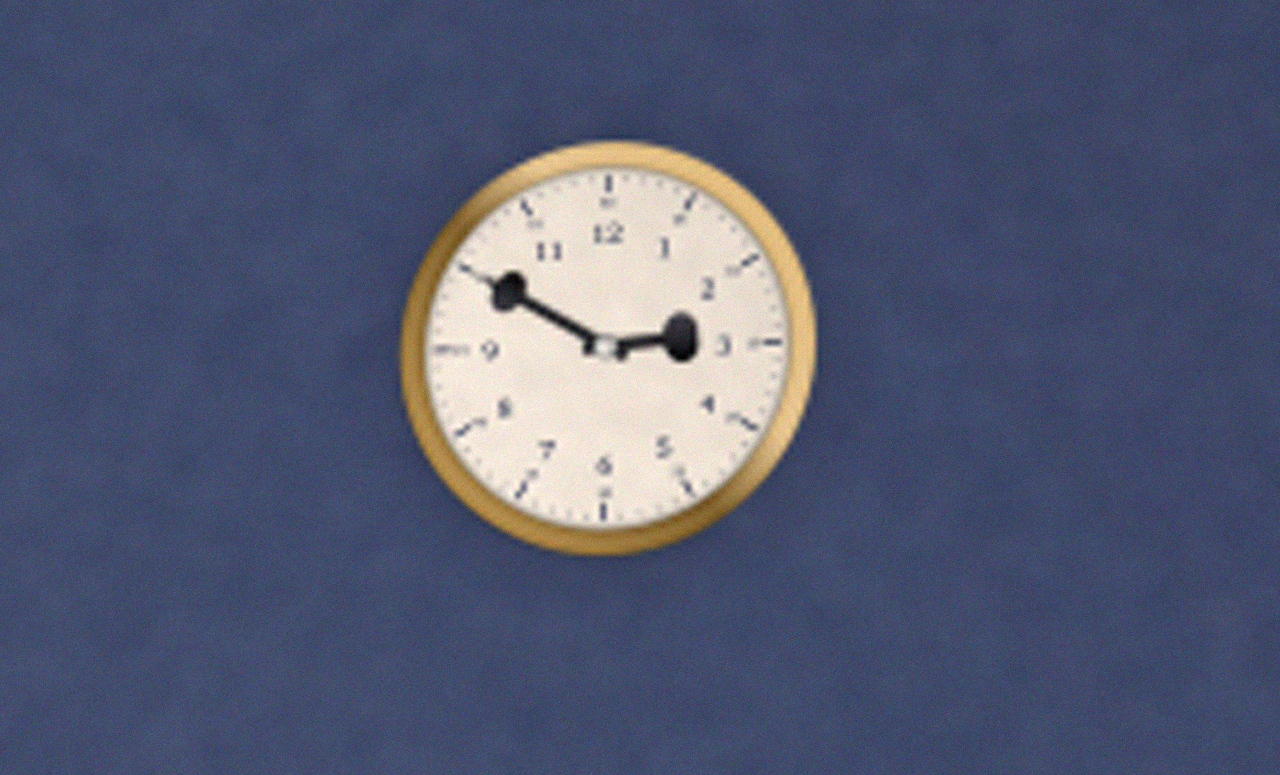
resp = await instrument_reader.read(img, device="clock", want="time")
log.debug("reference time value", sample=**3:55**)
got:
**2:50**
